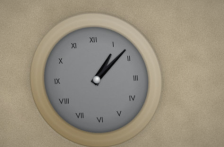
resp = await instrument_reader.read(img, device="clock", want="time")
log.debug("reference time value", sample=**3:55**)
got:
**1:08**
